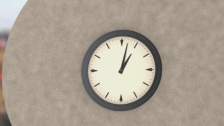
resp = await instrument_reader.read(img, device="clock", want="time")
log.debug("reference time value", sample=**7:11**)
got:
**1:02**
